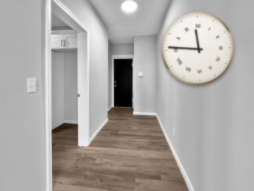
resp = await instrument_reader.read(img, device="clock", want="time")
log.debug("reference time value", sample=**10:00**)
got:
**11:46**
